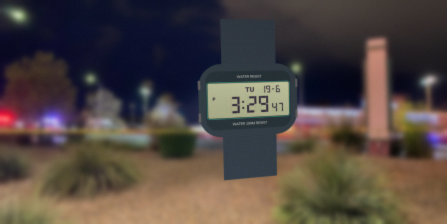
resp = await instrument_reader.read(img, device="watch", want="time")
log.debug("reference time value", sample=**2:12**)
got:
**3:29**
